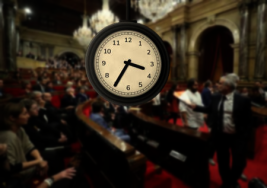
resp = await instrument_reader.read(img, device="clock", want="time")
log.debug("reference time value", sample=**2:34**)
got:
**3:35**
